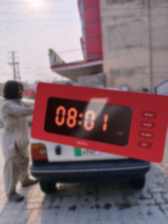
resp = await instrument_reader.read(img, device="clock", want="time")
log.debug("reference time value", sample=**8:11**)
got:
**8:01**
